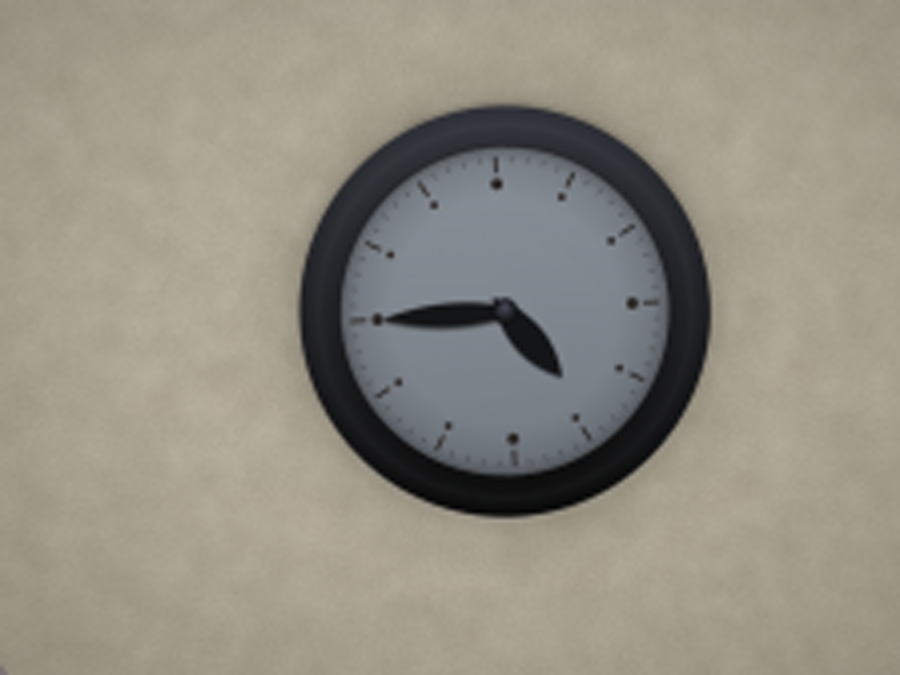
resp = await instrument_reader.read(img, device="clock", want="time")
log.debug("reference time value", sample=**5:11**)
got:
**4:45**
